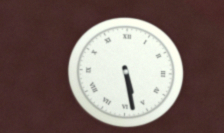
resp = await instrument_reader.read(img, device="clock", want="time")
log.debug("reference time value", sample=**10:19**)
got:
**5:28**
